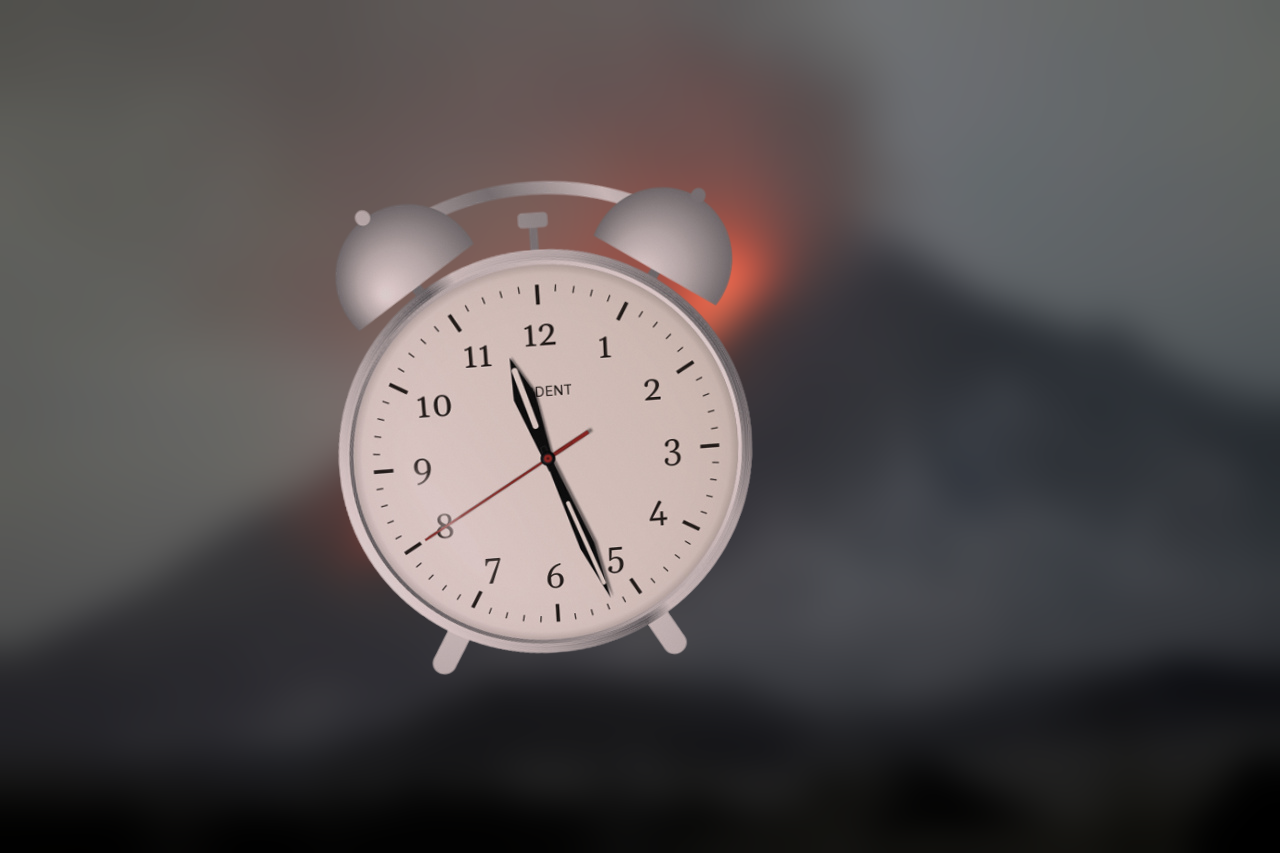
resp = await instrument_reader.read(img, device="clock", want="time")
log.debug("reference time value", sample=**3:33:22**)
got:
**11:26:40**
